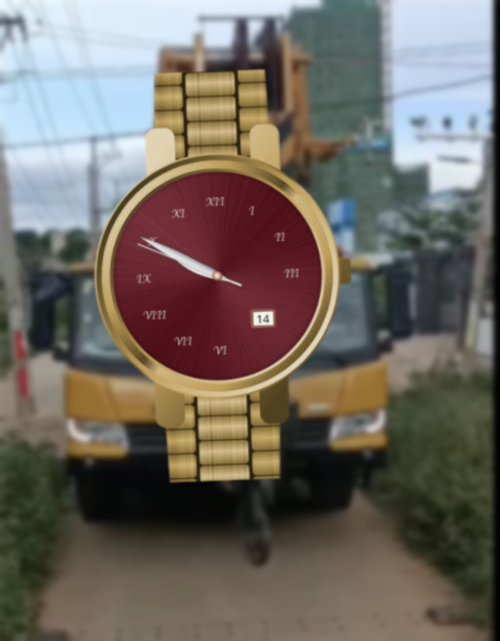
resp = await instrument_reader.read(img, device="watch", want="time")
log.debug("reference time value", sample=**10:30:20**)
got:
**9:49:49**
